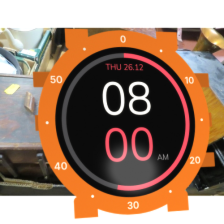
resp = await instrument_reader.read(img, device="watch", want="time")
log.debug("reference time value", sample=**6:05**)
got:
**8:00**
